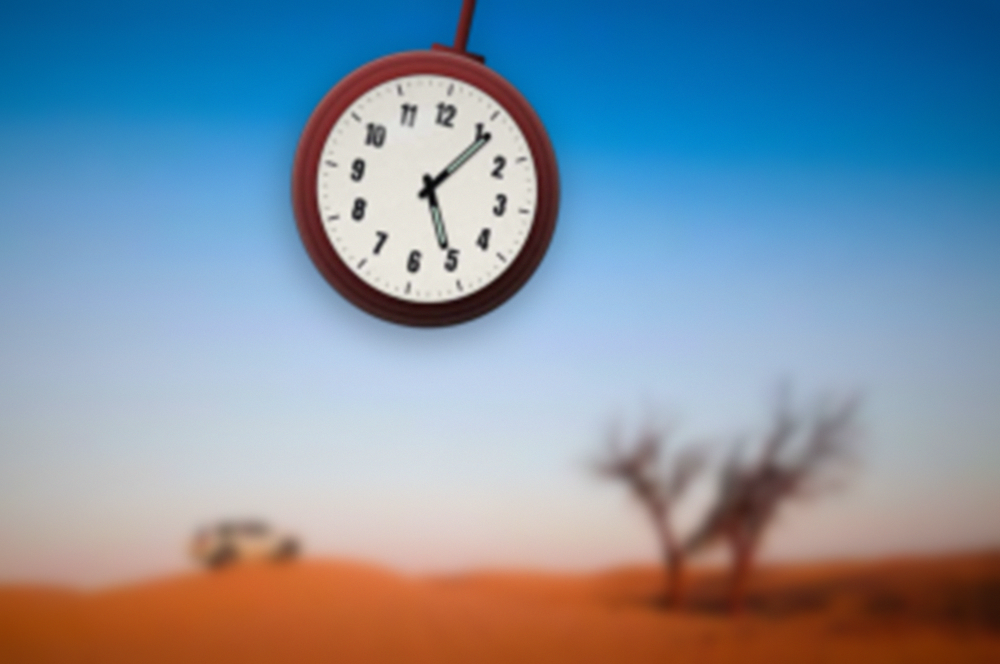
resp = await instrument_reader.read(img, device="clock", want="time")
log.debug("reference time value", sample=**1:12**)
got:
**5:06**
